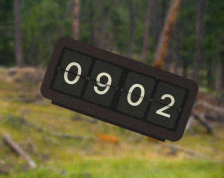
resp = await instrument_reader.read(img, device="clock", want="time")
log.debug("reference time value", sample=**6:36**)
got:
**9:02**
